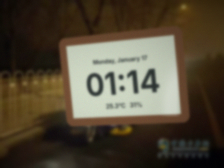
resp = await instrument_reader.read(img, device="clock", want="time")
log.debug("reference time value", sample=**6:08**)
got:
**1:14**
